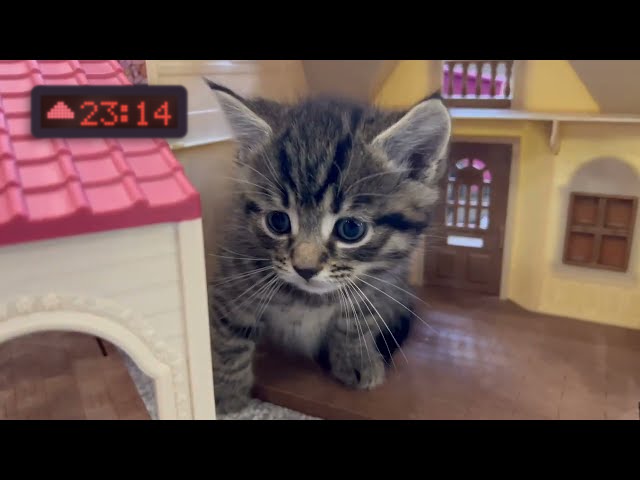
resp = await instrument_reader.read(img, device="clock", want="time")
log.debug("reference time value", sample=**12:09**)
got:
**23:14**
